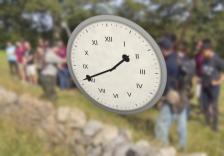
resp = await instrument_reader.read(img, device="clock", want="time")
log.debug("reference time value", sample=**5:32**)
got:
**1:41**
